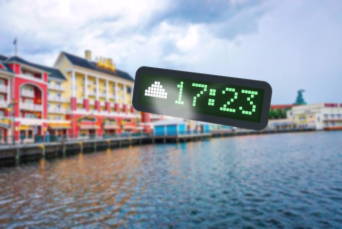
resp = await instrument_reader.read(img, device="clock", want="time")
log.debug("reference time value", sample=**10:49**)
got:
**17:23**
